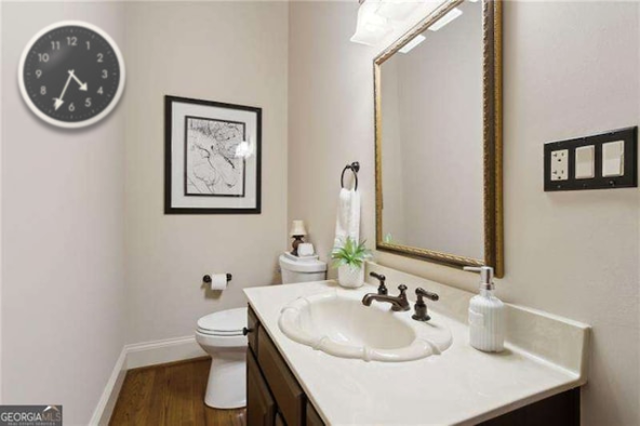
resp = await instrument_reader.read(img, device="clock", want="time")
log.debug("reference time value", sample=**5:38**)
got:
**4:34**
